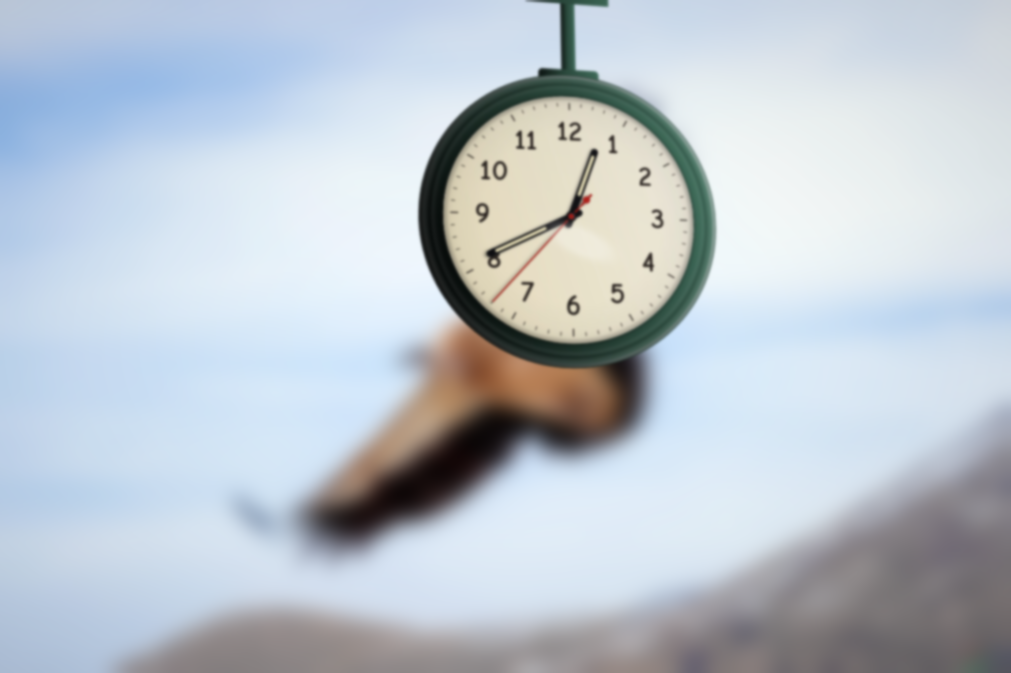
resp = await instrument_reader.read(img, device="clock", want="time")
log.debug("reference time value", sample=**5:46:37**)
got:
**12:40:37**
